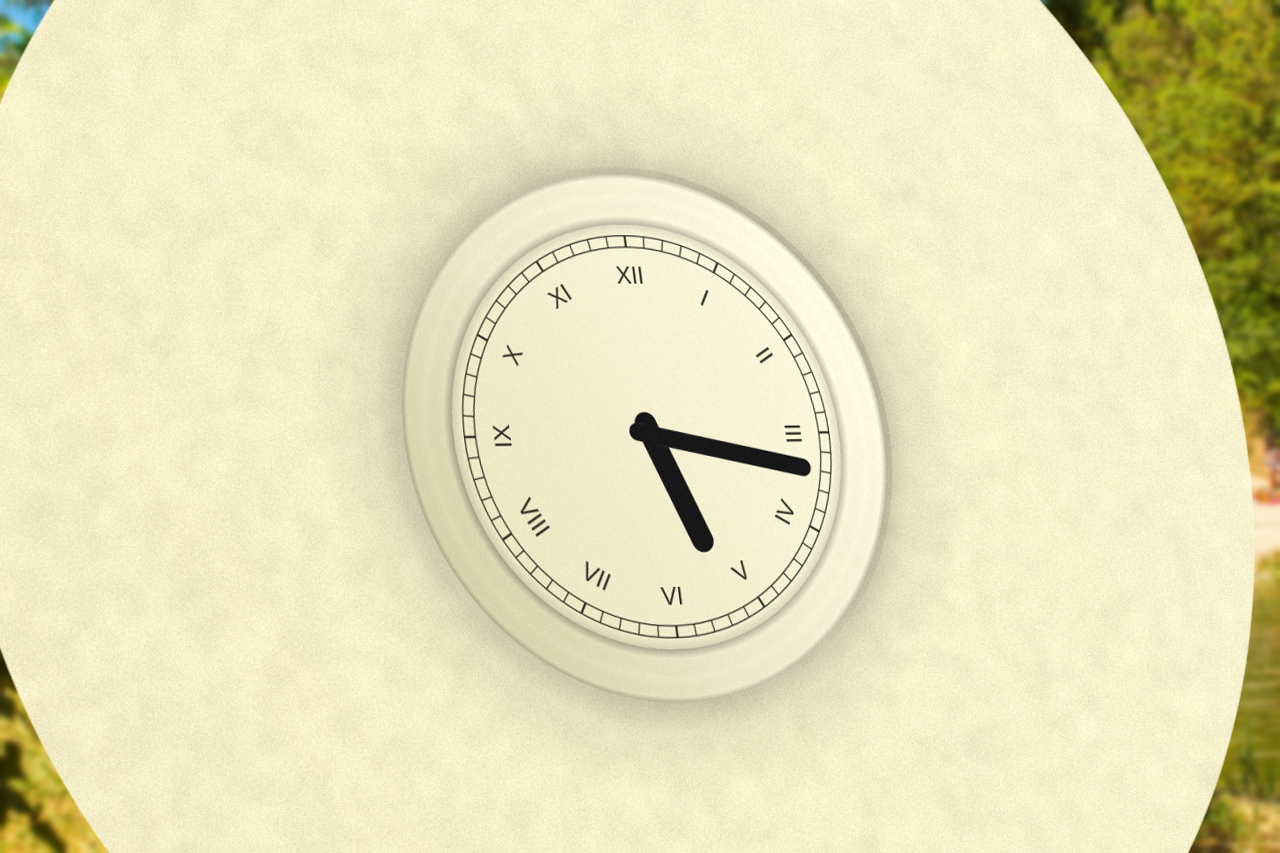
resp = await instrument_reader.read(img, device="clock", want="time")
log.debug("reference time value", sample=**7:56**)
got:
**5:17**
